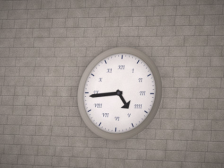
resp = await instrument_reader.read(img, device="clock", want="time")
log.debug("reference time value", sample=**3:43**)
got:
**4:44**
